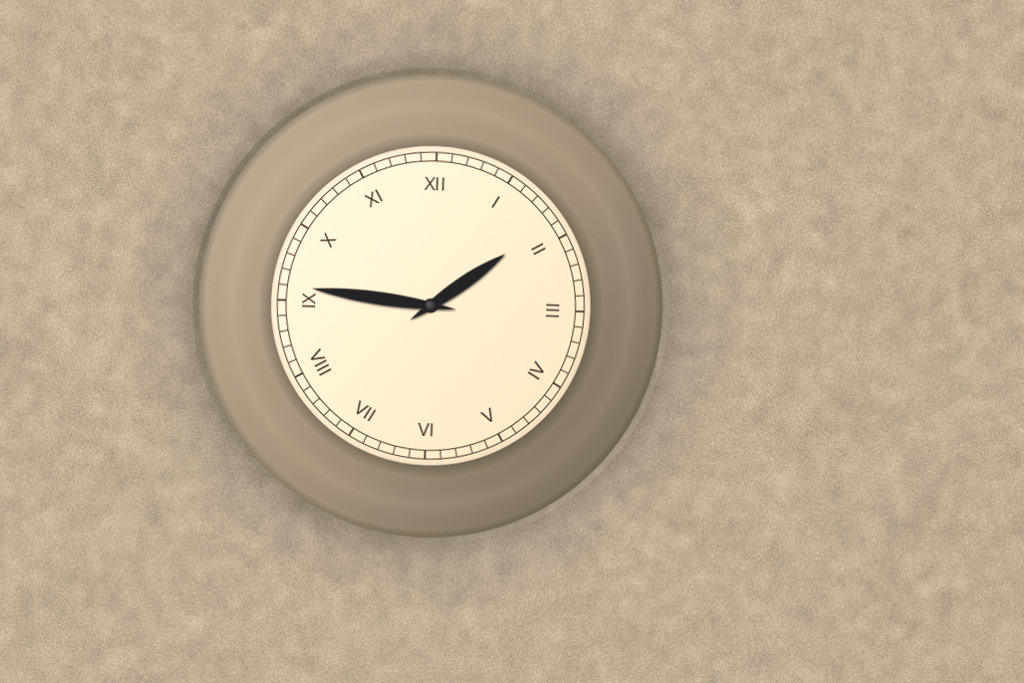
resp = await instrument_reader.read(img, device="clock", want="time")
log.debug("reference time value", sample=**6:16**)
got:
**1:46**
